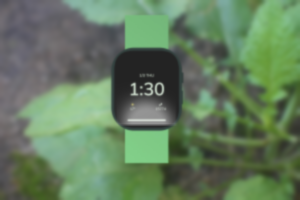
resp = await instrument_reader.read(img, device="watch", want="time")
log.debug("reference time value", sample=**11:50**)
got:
**1:30**
